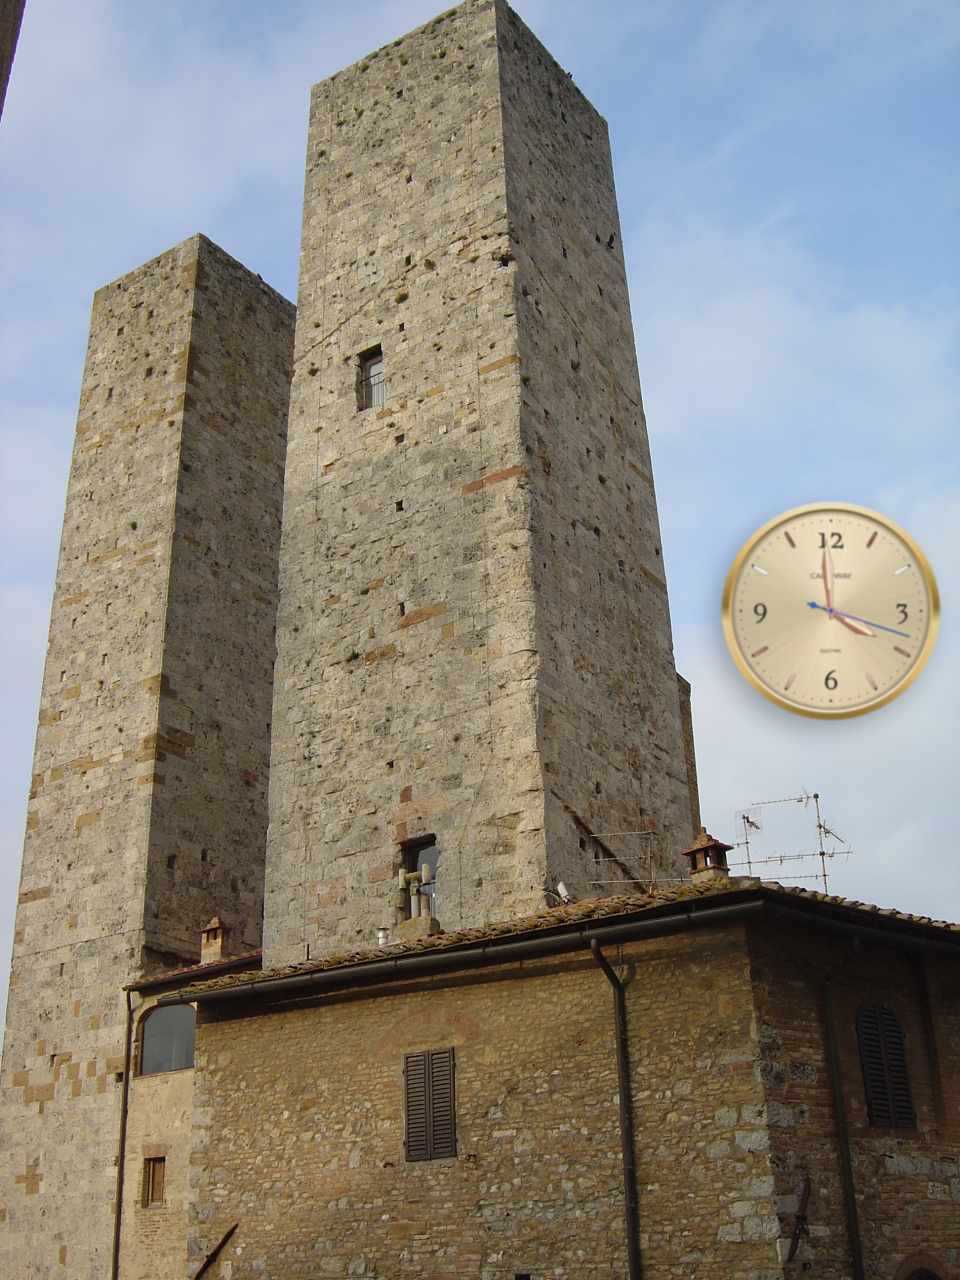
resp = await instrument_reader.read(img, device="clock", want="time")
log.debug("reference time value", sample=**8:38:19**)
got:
**3:59:18**
